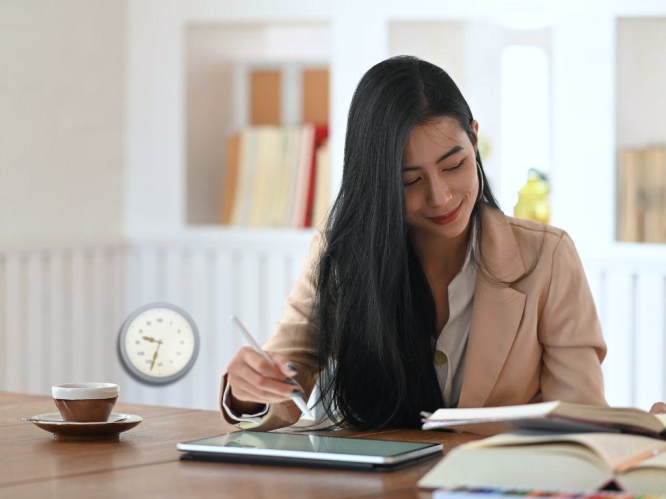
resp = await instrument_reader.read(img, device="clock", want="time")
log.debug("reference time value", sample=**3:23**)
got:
**9:33**
